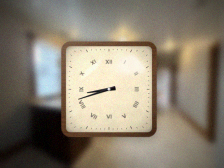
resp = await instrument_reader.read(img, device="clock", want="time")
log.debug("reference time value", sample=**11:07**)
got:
**8:42**
